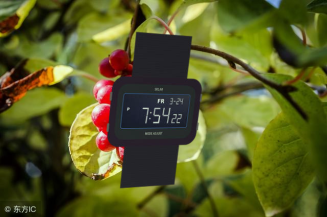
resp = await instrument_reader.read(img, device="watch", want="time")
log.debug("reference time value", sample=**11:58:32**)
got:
**7:54:22**
